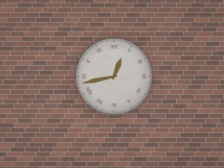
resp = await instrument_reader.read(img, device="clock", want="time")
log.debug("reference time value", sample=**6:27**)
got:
**12:43**
